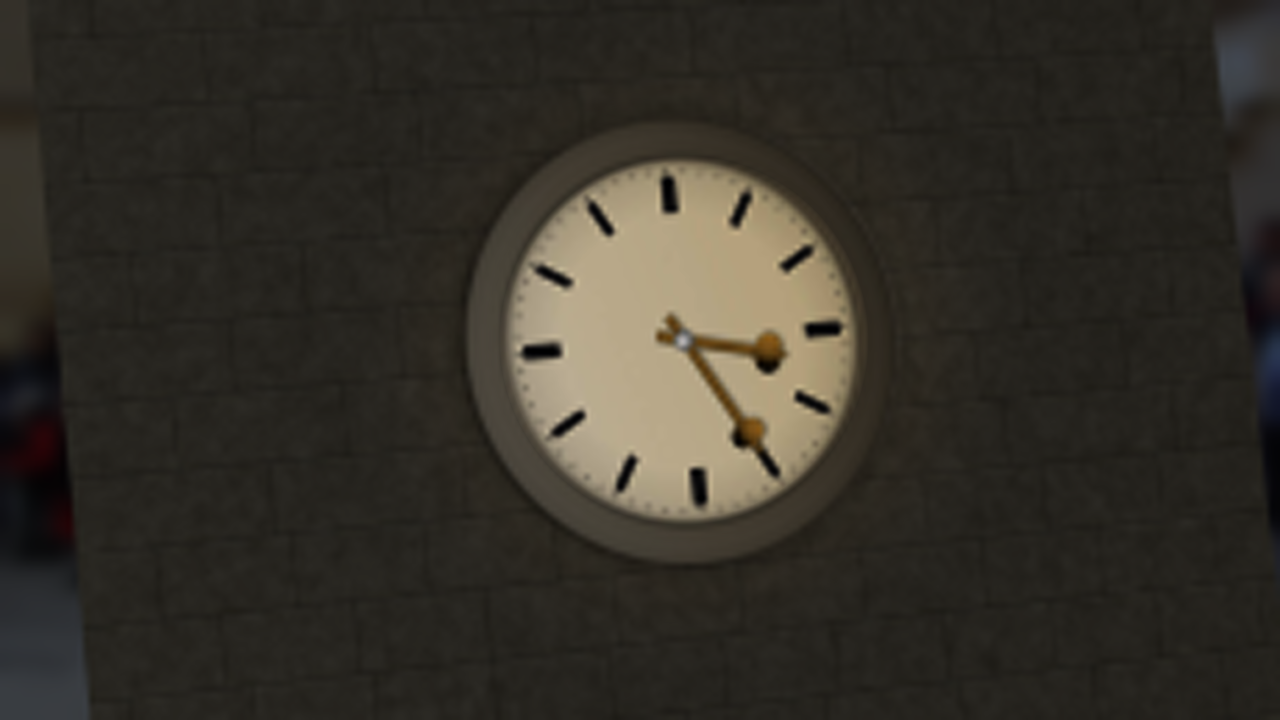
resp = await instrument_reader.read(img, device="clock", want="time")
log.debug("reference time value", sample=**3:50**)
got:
**3:25**
